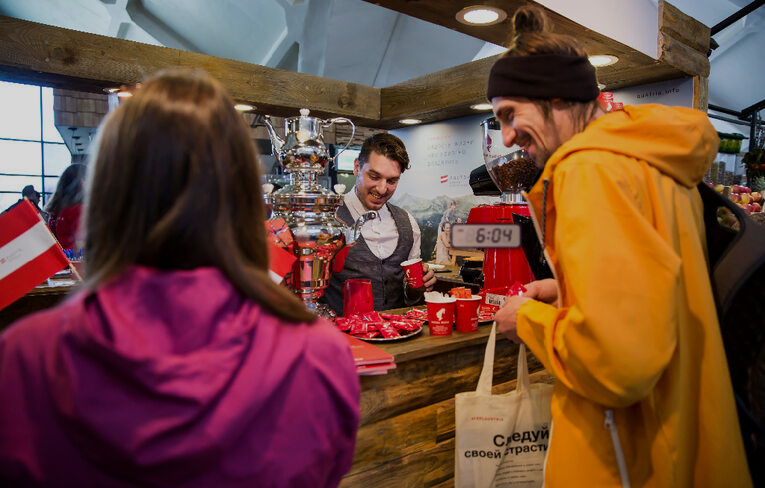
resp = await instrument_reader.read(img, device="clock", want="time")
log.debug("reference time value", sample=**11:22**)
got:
**6:04**
